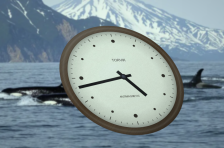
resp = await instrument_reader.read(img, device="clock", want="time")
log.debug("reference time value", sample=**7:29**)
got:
**4:43**
